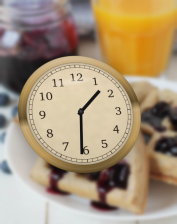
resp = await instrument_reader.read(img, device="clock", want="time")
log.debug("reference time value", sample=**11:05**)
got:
**1:31**
